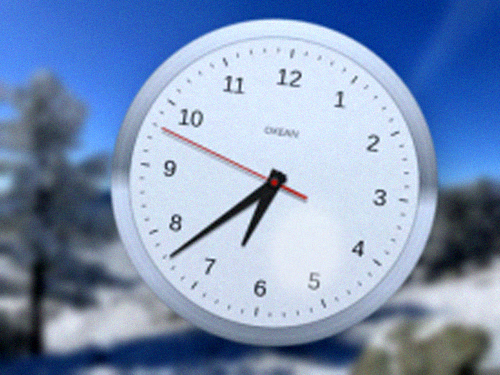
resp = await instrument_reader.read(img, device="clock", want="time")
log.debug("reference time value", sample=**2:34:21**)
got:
**6:37:48**
